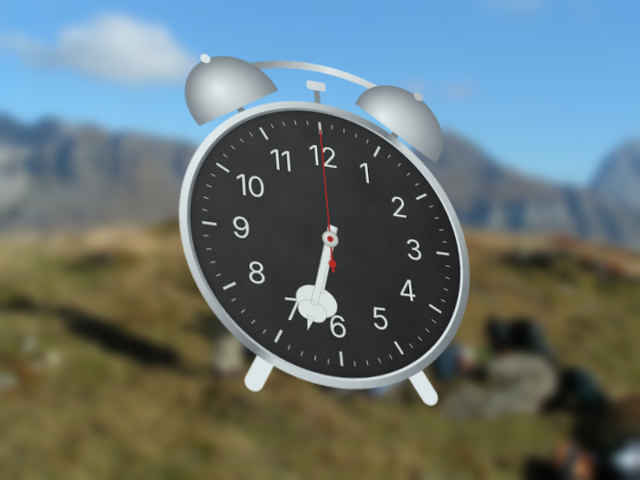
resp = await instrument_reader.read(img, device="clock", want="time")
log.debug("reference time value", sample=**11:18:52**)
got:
**6:33:00**
